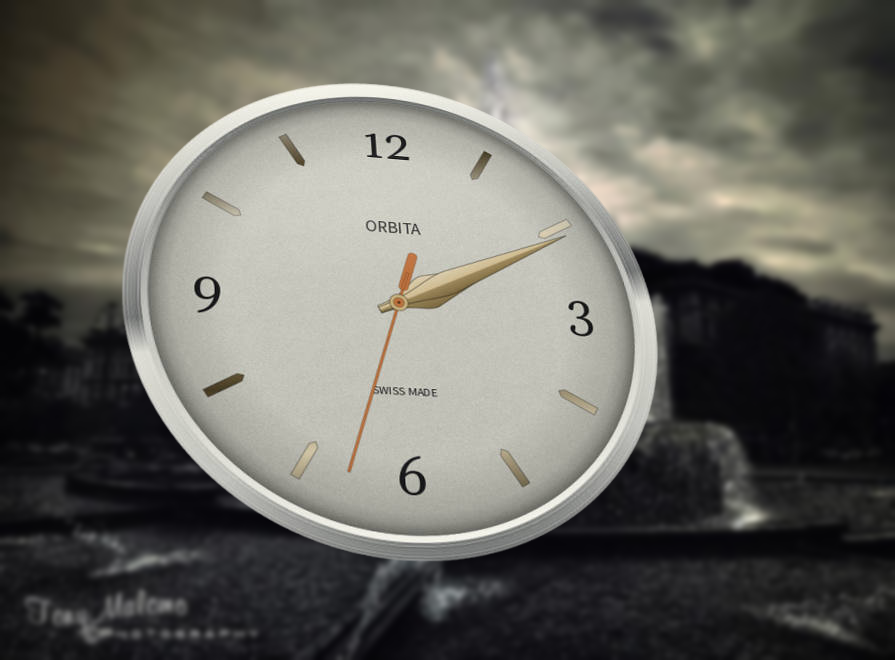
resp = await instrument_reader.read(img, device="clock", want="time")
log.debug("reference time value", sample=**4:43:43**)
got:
**2:10:33**
